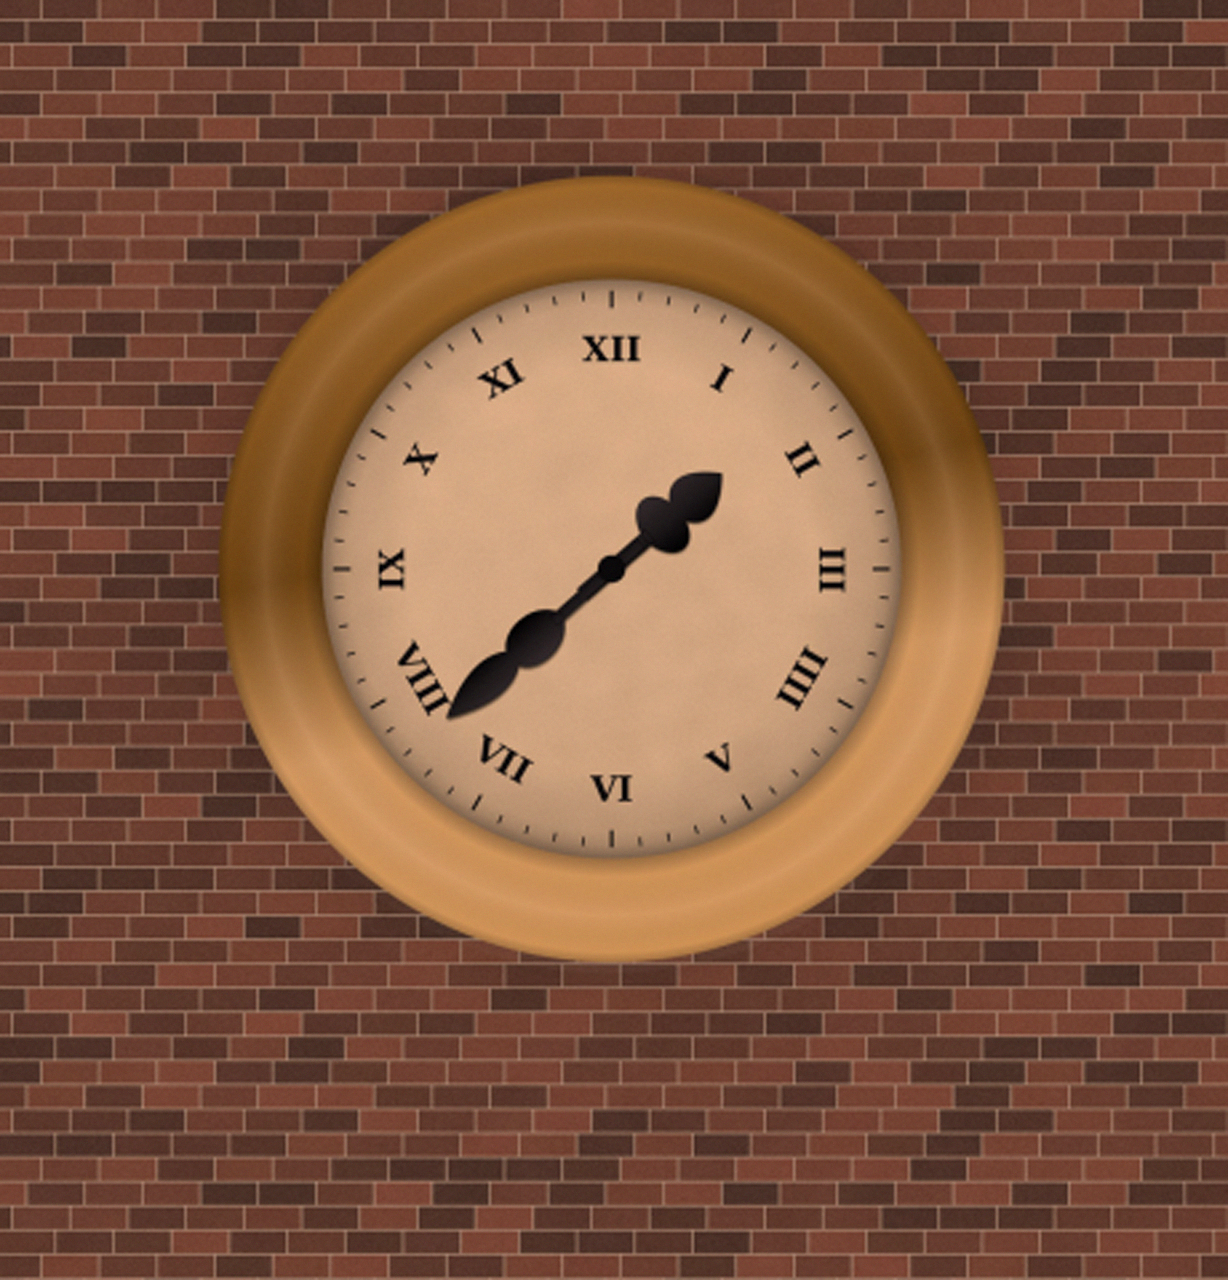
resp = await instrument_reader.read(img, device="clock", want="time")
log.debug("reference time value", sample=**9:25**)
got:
**1:38**
